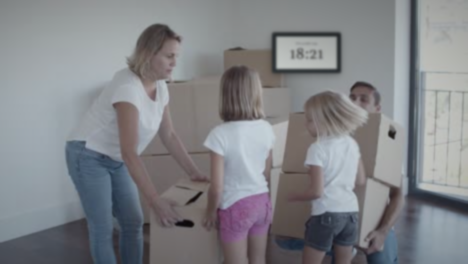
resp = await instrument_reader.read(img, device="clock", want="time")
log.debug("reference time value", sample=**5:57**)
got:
**18:21**
